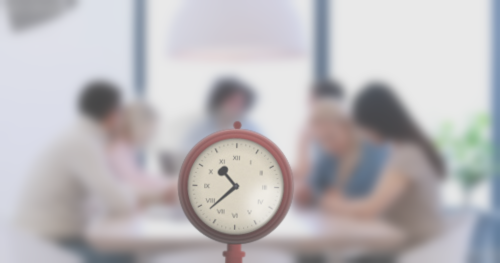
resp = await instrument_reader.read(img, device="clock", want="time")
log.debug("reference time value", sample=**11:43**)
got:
**10:38**
